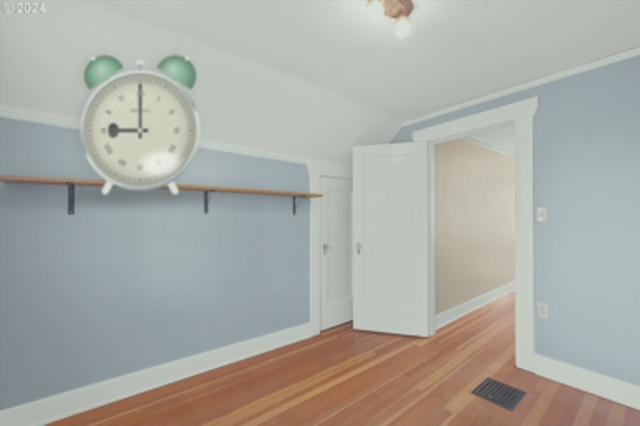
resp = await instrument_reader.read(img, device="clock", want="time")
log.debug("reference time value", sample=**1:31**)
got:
**9:00**
